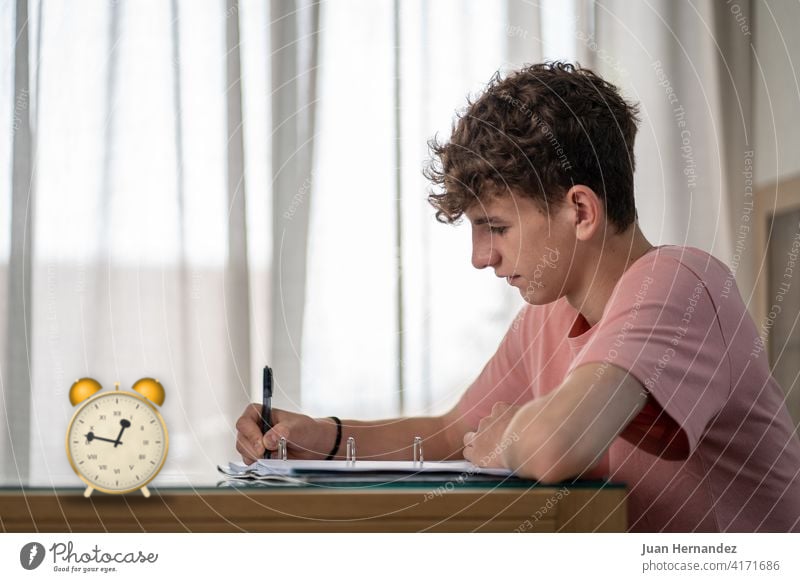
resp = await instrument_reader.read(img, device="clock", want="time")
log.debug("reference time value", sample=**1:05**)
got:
**12:47**
